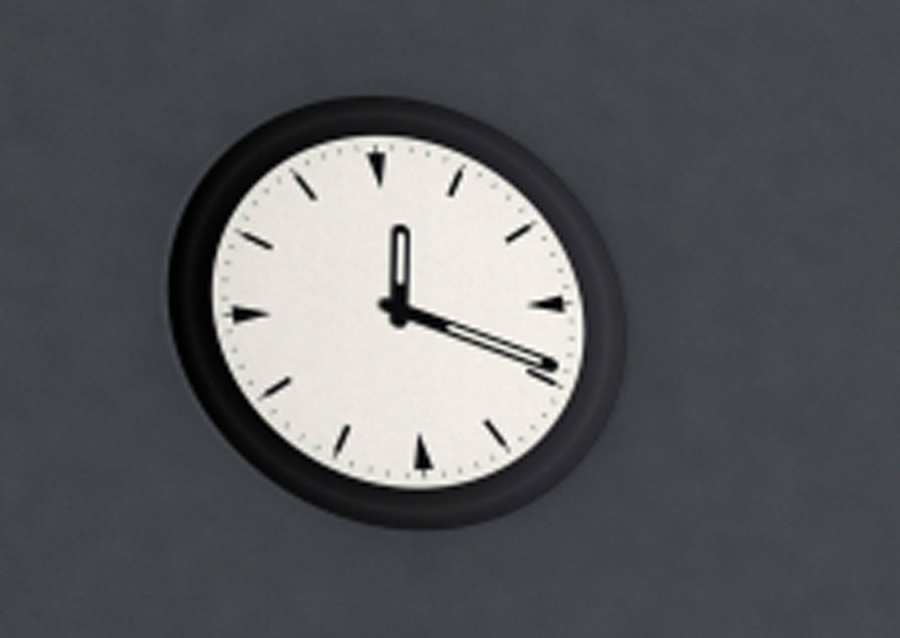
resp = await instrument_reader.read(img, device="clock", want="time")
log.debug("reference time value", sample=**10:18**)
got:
**12:19**
